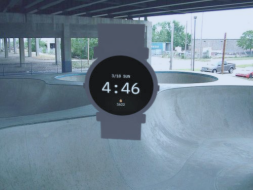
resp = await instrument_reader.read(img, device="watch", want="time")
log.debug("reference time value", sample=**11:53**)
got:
**4:46**
